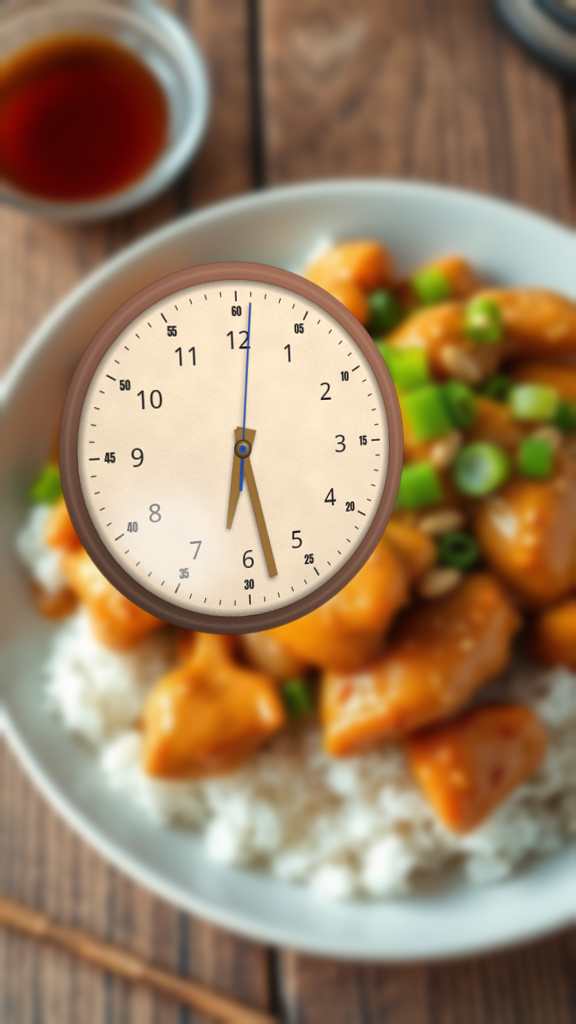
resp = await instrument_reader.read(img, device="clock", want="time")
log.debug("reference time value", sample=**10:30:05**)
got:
**6:28:01**
